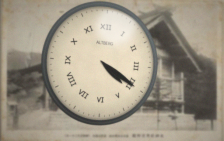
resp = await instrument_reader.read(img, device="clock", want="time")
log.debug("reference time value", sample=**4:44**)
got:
**4:20**
